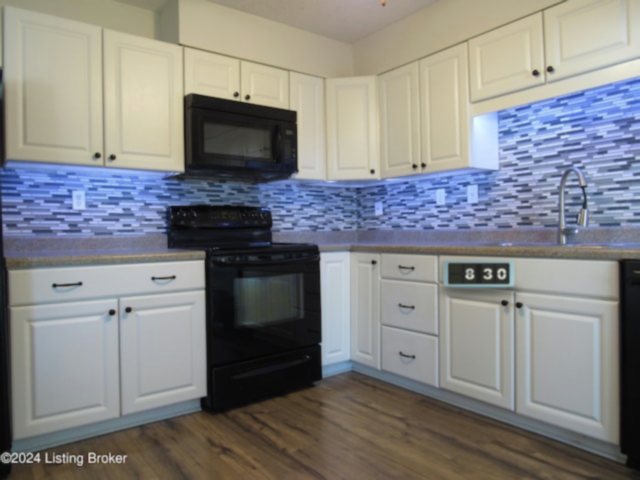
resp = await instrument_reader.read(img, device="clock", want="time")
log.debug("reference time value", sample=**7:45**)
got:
**8:30**
